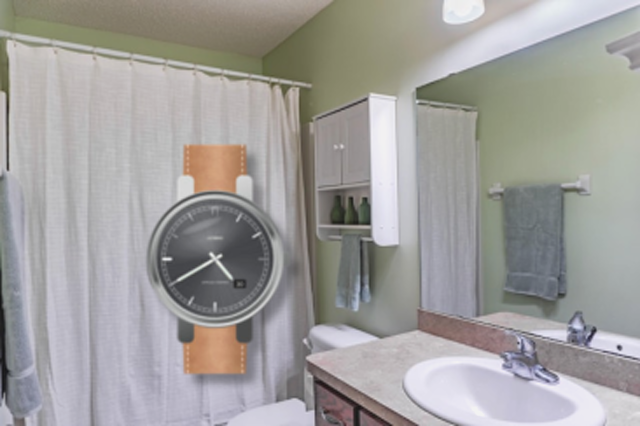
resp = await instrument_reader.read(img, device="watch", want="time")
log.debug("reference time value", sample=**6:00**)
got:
**4:40**
